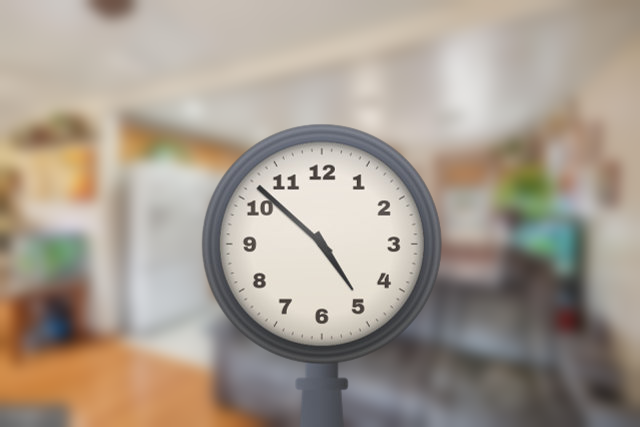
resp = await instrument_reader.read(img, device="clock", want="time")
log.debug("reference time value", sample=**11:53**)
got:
**4:52**
